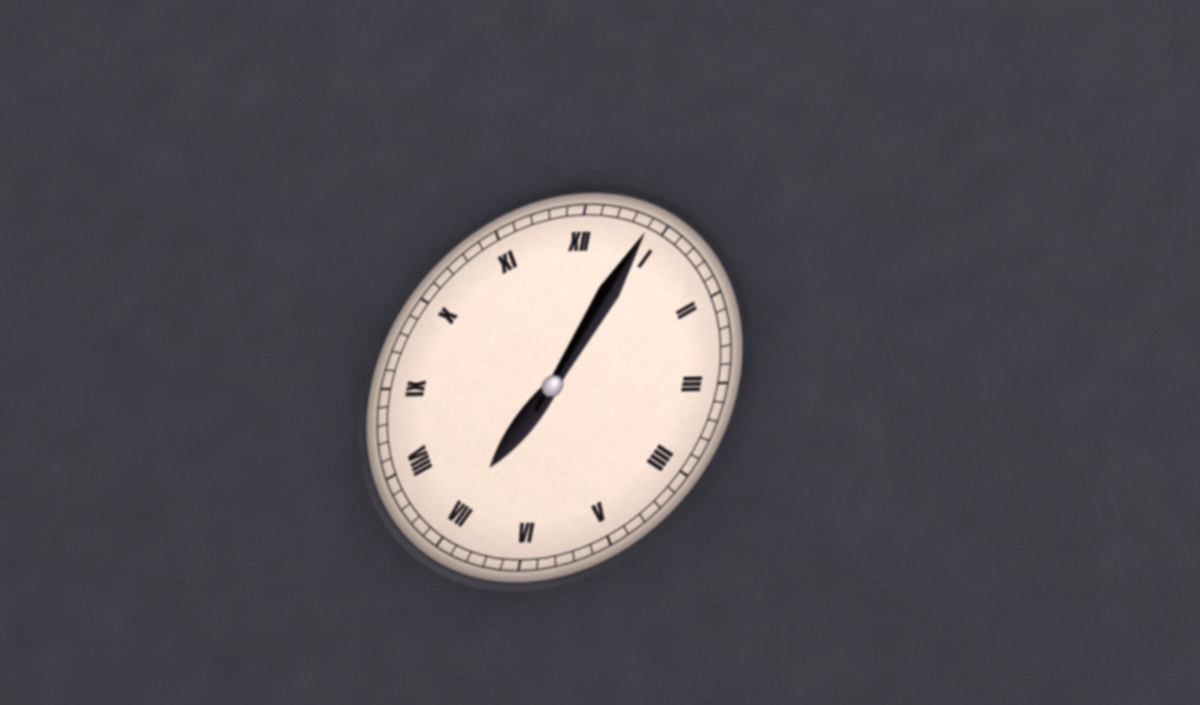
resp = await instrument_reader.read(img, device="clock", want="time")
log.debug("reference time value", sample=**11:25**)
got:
**7:04**
